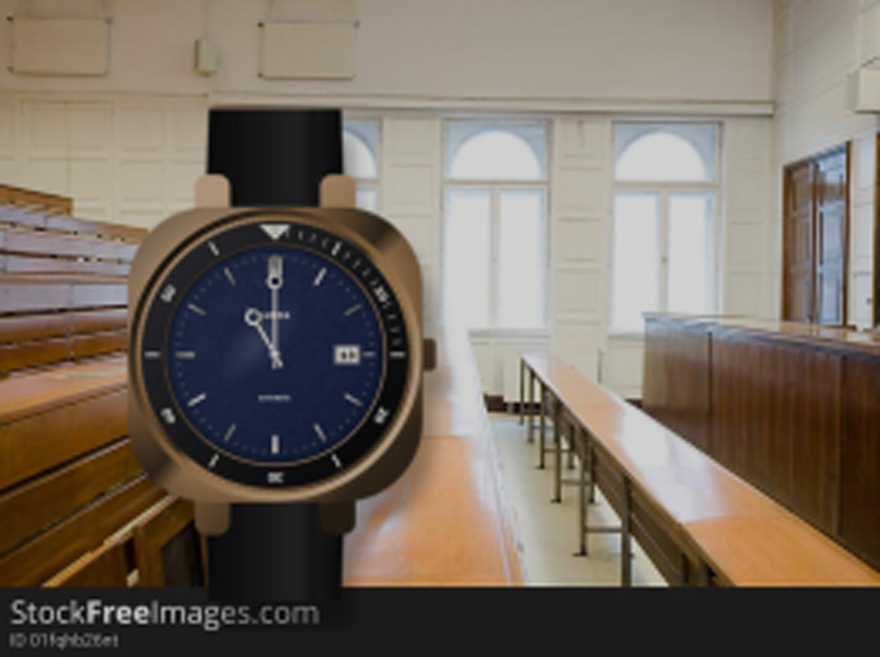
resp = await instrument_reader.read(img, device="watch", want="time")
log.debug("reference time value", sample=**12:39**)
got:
**11:00**
